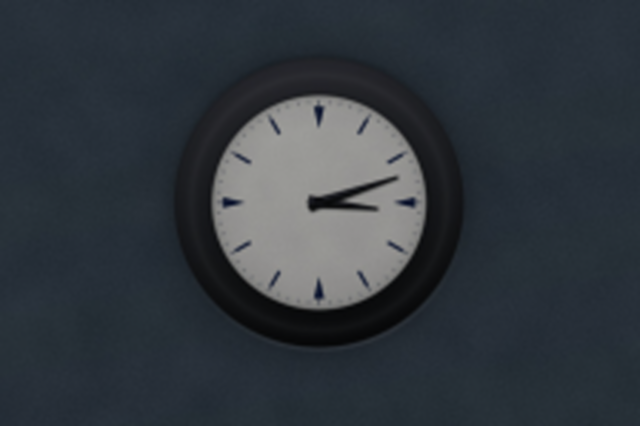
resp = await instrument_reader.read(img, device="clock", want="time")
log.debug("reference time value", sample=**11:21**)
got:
**3:12**
